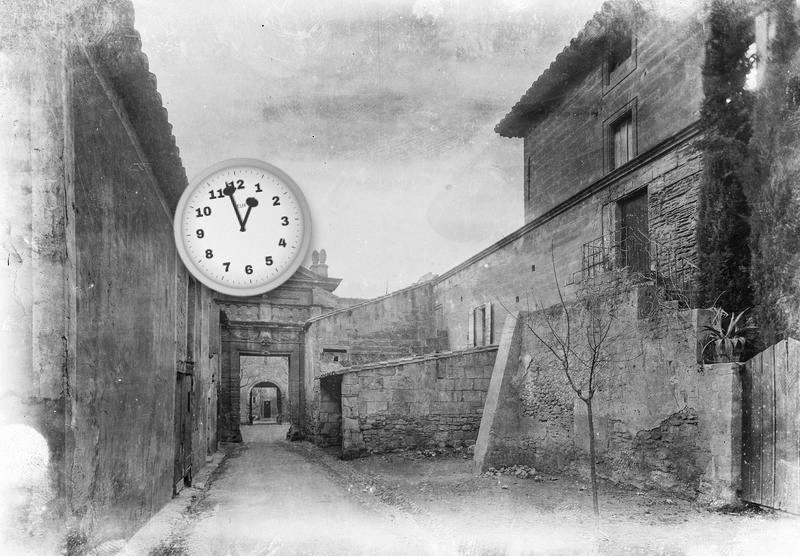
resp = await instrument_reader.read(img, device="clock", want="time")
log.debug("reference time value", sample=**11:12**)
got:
**12:58**
